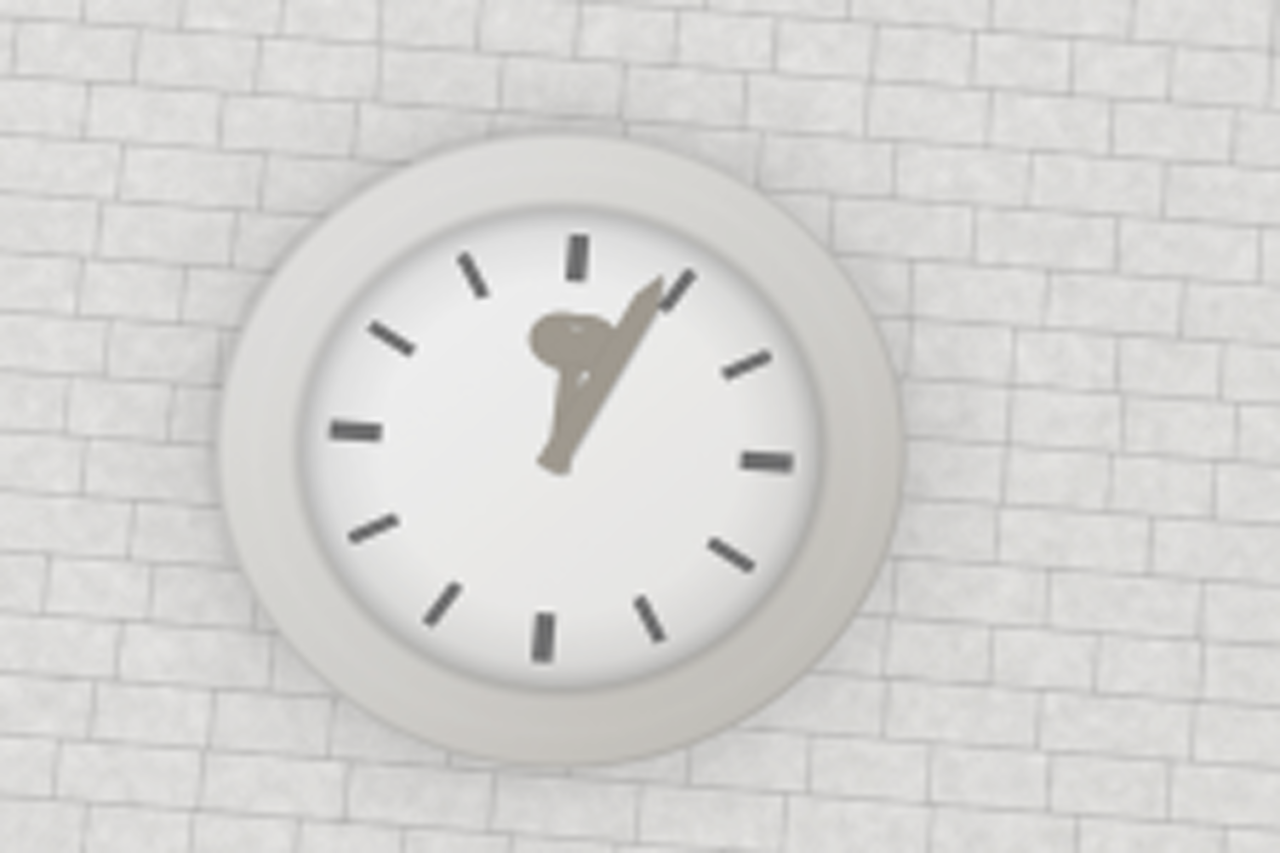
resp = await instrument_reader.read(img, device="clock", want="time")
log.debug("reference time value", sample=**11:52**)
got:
**12:04**
